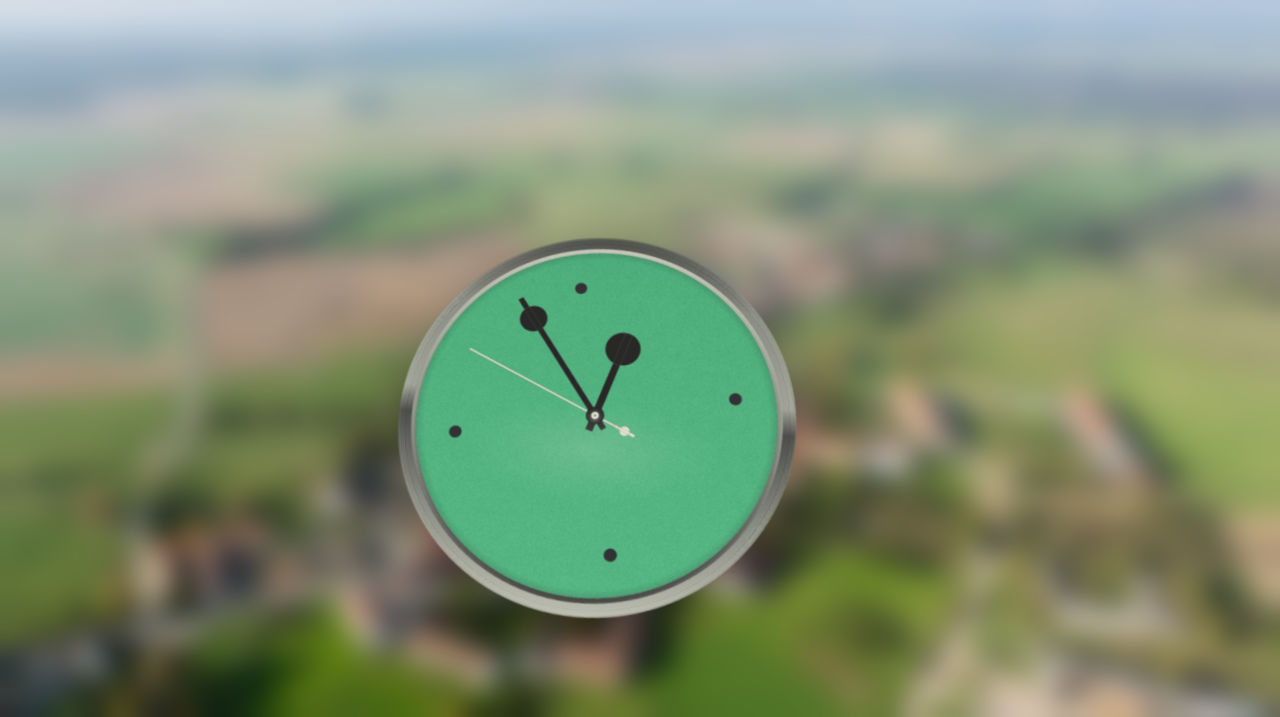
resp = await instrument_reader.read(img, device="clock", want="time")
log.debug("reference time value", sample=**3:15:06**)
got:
**12:55:51**
